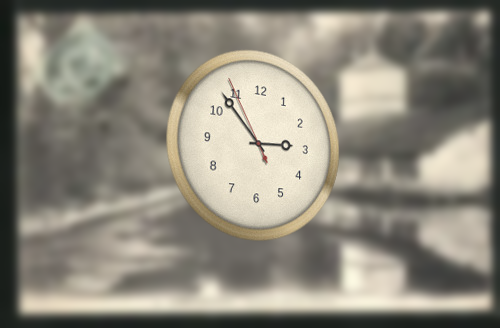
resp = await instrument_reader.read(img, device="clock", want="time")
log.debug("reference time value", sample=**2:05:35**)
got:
**2:52:55**
